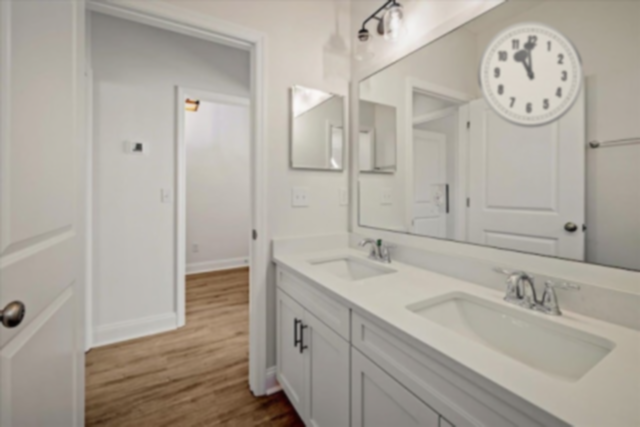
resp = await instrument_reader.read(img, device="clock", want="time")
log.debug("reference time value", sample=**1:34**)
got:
**10:59**
